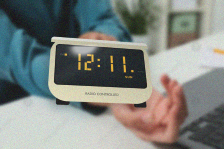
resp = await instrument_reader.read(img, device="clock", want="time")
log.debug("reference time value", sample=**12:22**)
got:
**12:11**
